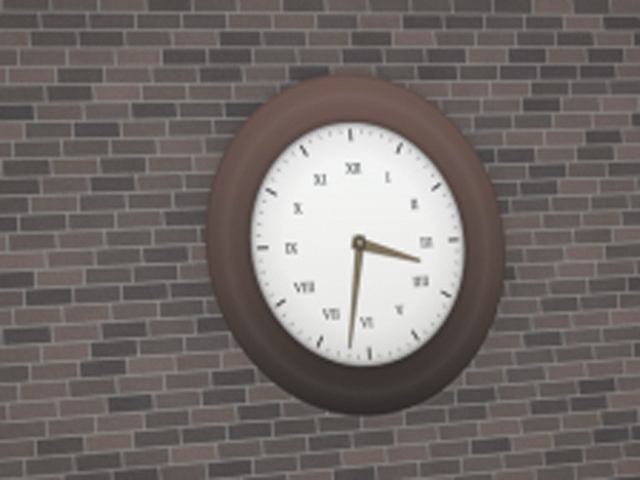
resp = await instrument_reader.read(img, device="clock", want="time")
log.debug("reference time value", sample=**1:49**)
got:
**3:32**
